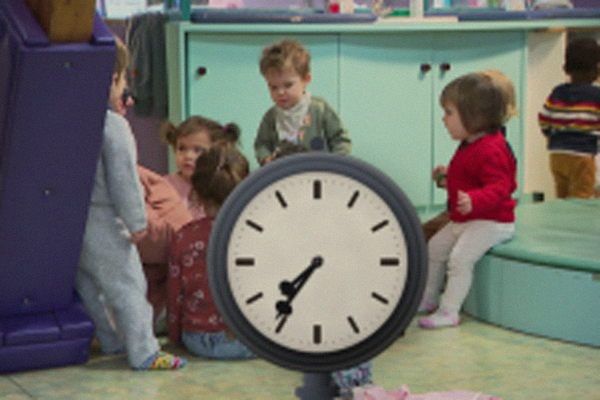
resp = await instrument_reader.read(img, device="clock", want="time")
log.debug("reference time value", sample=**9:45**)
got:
**7:36**
